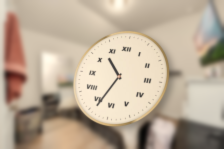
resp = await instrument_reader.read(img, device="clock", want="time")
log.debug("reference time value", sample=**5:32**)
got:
**10:34**
